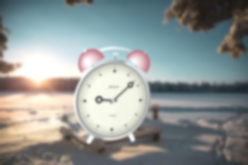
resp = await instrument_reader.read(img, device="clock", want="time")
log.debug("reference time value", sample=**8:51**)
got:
**9:08**
